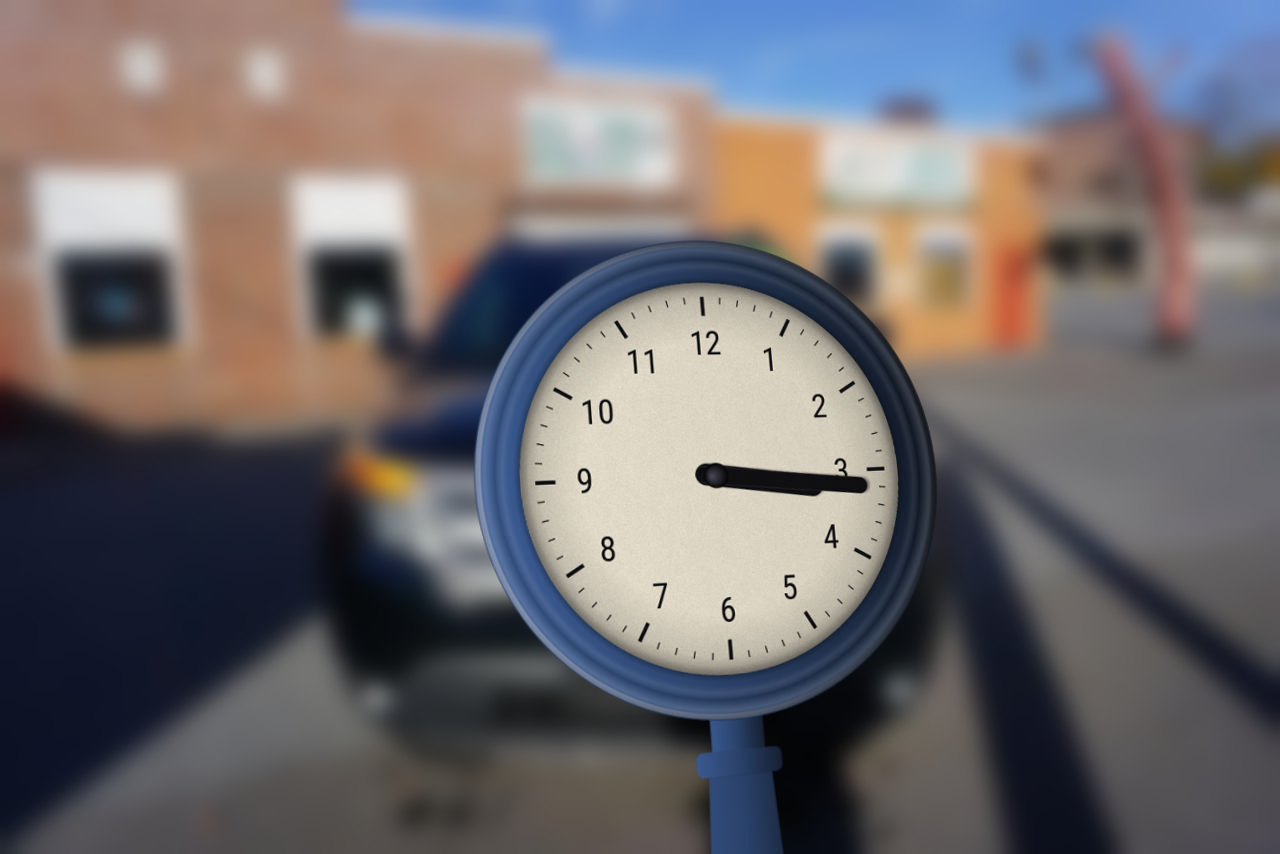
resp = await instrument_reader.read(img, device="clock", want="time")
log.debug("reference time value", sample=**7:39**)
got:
**3:16**
